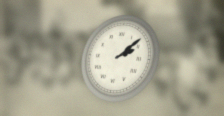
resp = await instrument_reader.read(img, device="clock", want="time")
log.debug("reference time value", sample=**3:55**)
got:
**2:08**
